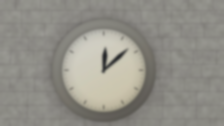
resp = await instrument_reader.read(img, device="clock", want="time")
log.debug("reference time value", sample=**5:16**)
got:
**12:08**
